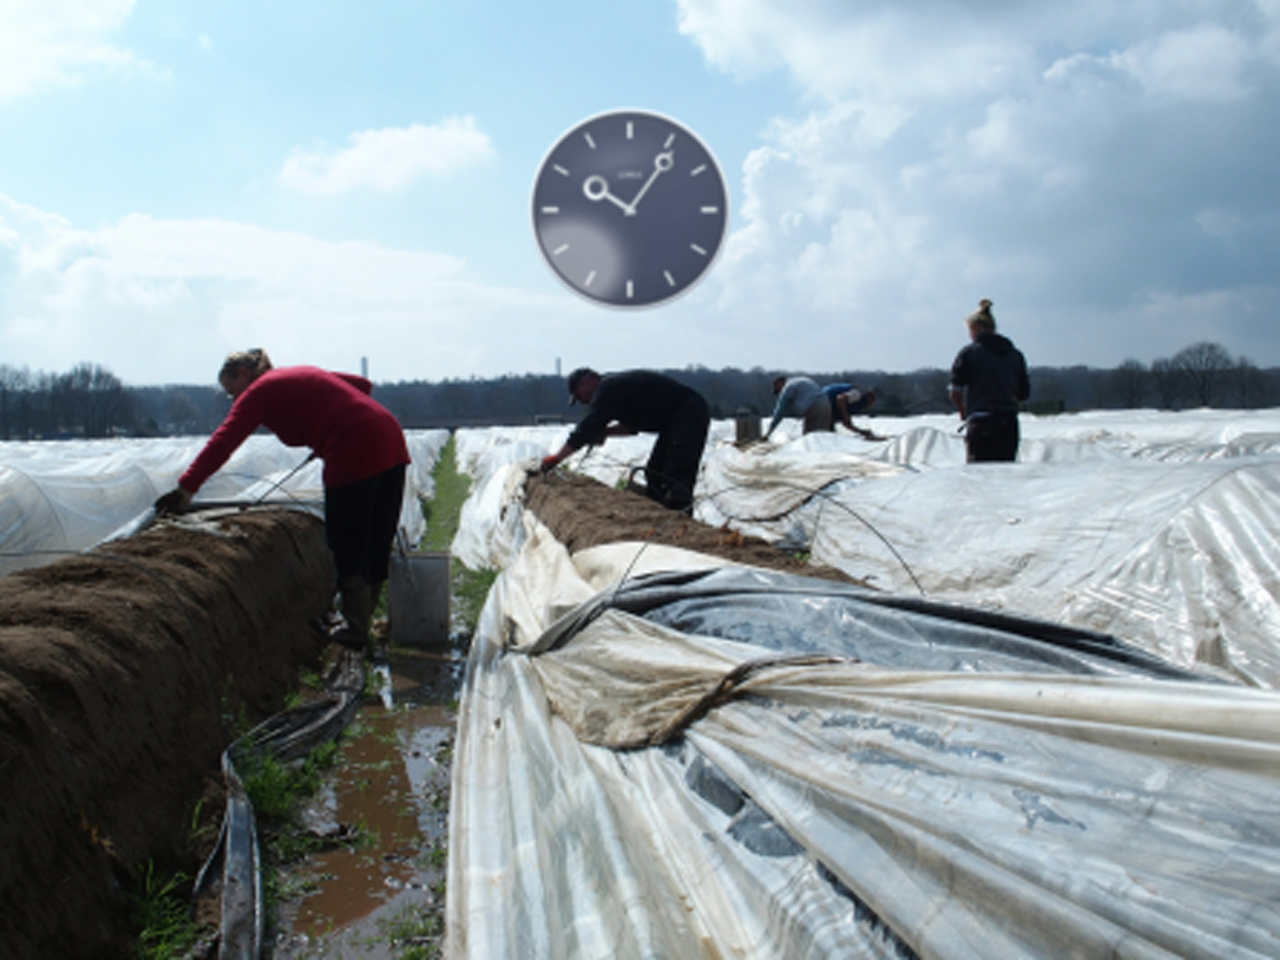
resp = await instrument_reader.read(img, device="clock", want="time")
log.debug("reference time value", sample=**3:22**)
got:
**10:06**
